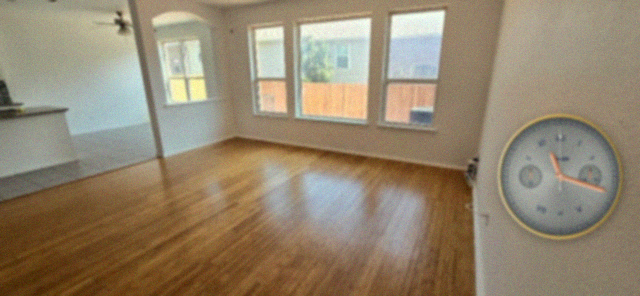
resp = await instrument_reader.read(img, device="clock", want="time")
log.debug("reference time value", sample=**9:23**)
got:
**11:18**
